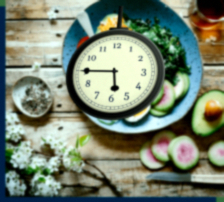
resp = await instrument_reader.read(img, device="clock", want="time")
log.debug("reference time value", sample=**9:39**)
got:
**5:45**
